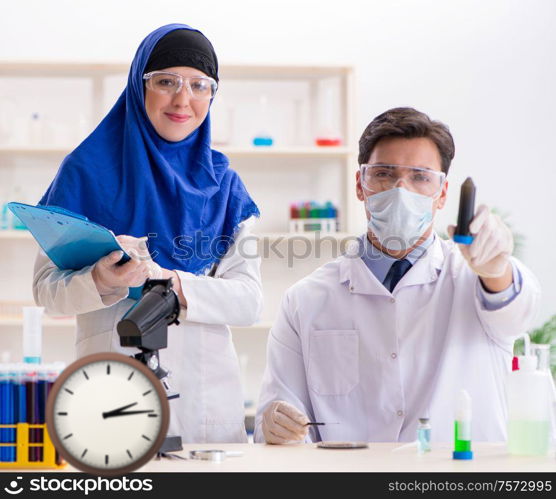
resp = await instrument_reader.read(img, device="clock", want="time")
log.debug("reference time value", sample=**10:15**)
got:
**2:14**
